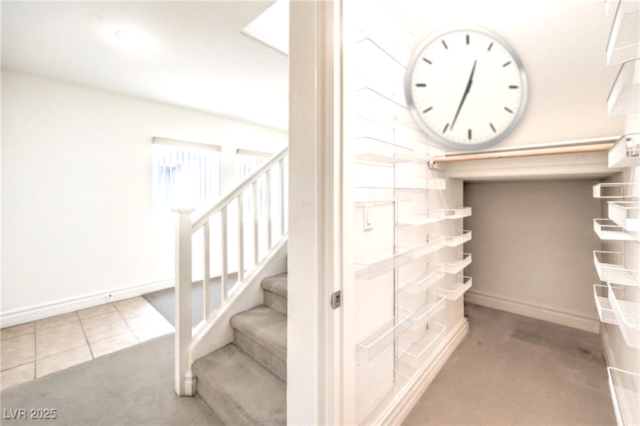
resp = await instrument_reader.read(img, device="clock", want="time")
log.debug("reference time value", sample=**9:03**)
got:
**12:34**
